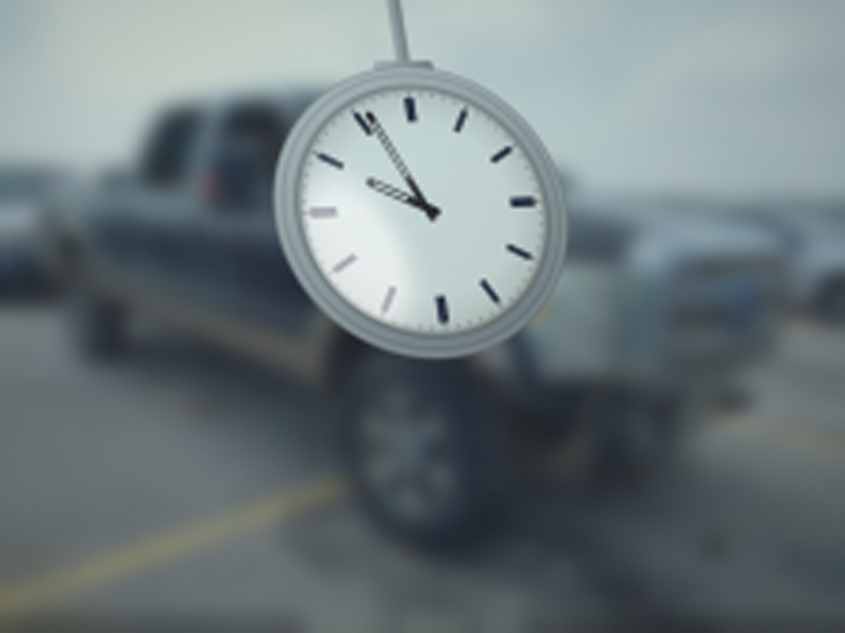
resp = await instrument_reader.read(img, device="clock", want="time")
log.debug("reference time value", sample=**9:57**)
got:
**9:56**
